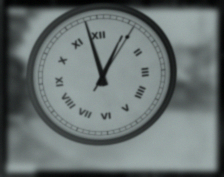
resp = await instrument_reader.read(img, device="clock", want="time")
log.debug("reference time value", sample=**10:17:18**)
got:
**12:58:06**
